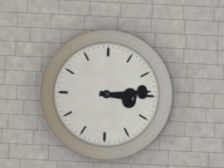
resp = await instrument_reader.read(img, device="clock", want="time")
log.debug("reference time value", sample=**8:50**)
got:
**3:14**
